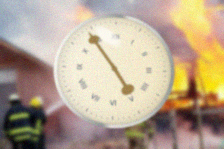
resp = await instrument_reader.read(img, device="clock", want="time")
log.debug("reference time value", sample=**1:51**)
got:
**4:54**
